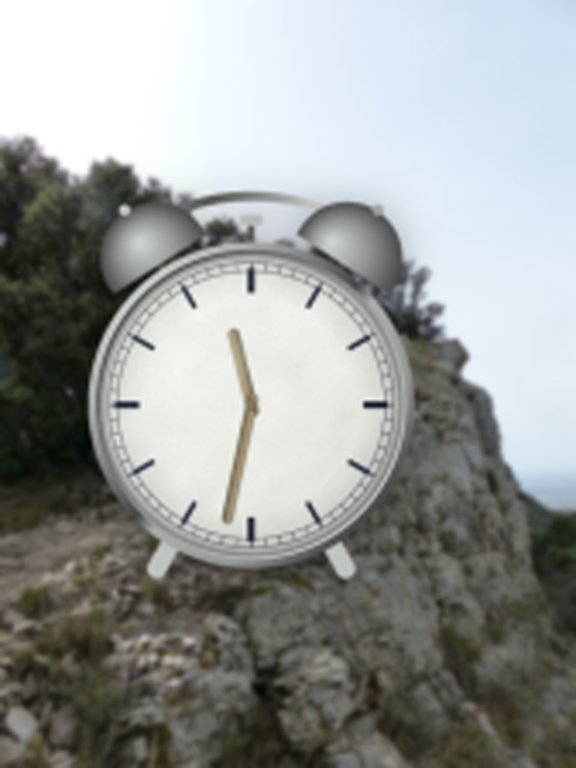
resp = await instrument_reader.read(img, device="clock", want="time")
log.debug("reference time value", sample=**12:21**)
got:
**11:32**
